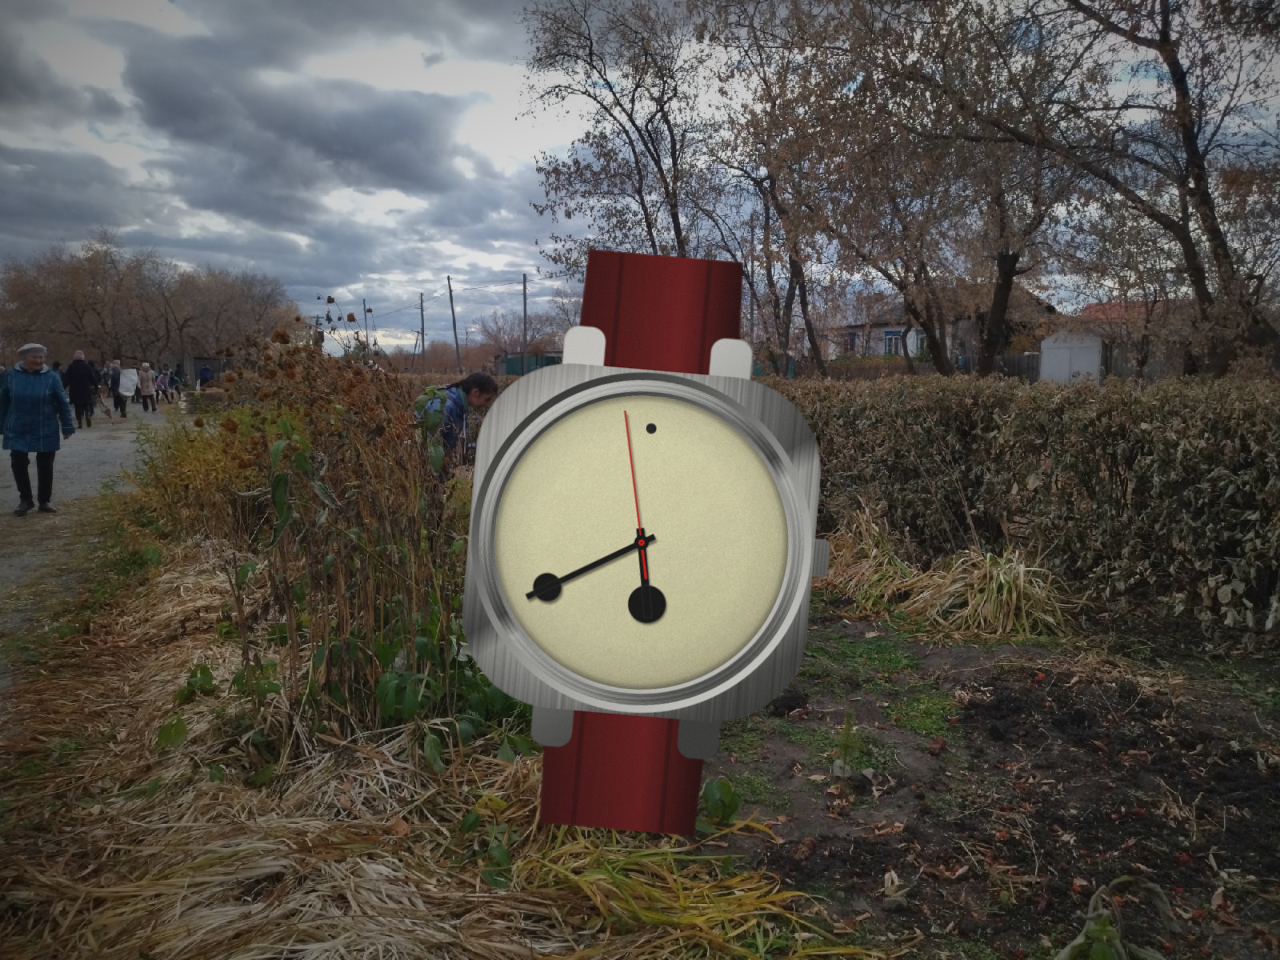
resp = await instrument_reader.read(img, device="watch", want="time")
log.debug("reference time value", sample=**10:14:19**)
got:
**5:39:58**
